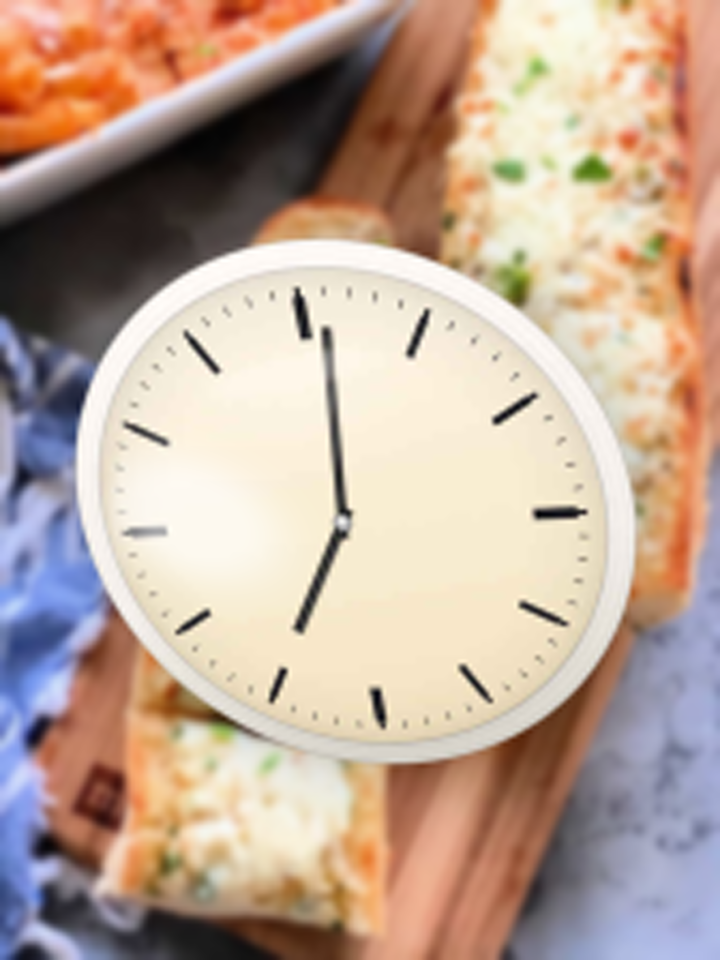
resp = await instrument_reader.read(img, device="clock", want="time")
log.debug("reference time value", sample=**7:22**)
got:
**7:01**
